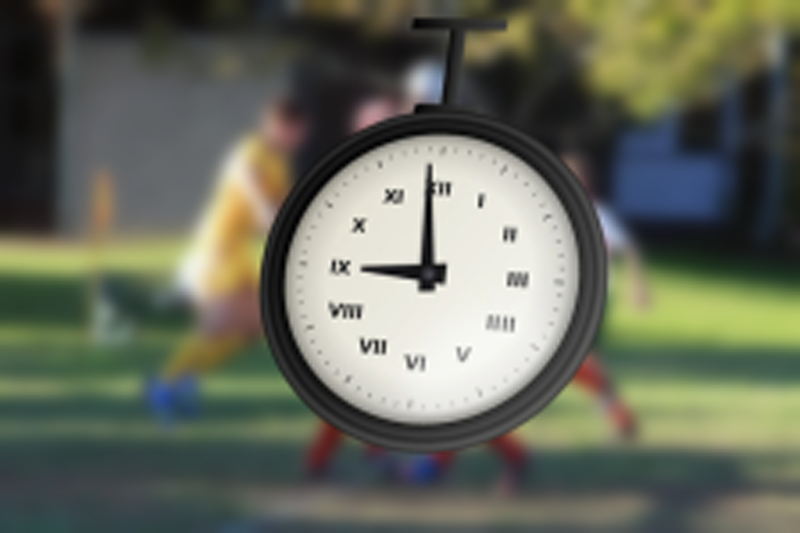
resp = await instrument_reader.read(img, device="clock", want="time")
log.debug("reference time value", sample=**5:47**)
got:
**8:59**
